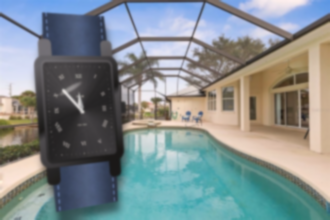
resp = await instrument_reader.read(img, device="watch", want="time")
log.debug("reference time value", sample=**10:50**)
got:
**11:53**
